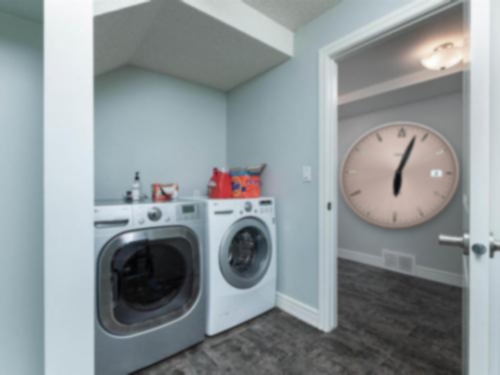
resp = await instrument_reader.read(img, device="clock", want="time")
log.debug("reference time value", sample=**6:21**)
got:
**6:03**
